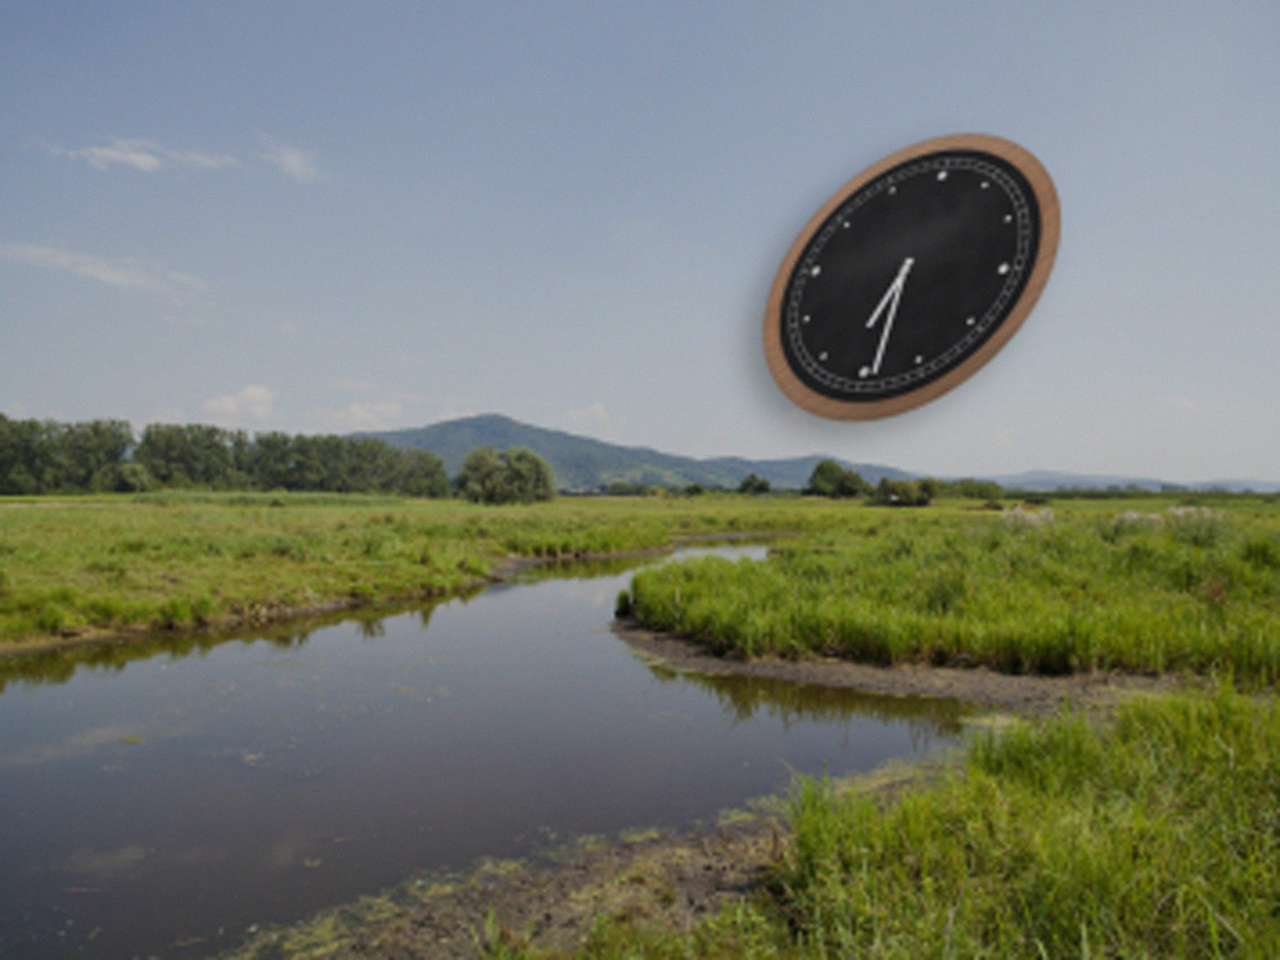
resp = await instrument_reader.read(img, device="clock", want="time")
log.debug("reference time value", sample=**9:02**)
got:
**6:29**
